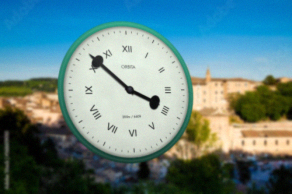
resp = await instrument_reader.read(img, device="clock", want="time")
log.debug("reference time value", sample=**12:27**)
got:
**3:52**
